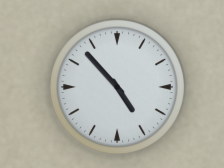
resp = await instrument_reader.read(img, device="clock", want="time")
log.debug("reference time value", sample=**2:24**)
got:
**4:53**
